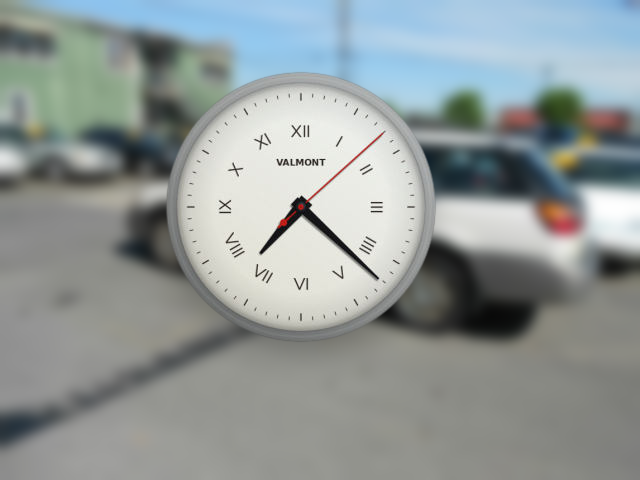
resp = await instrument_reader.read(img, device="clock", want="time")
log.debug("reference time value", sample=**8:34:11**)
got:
**7:22:08**
